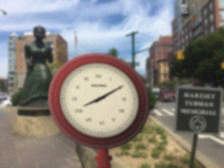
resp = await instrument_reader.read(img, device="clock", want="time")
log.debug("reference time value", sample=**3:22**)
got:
**8:10**
